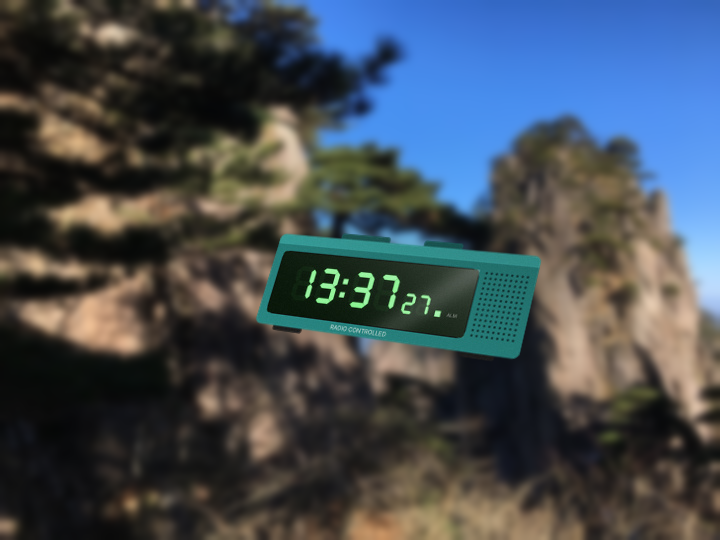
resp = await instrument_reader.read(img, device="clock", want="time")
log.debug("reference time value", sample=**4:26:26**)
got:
**13:37:27**
